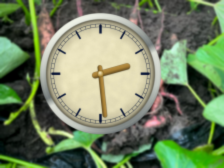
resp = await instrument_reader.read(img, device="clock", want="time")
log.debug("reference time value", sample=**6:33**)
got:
**2:29**
